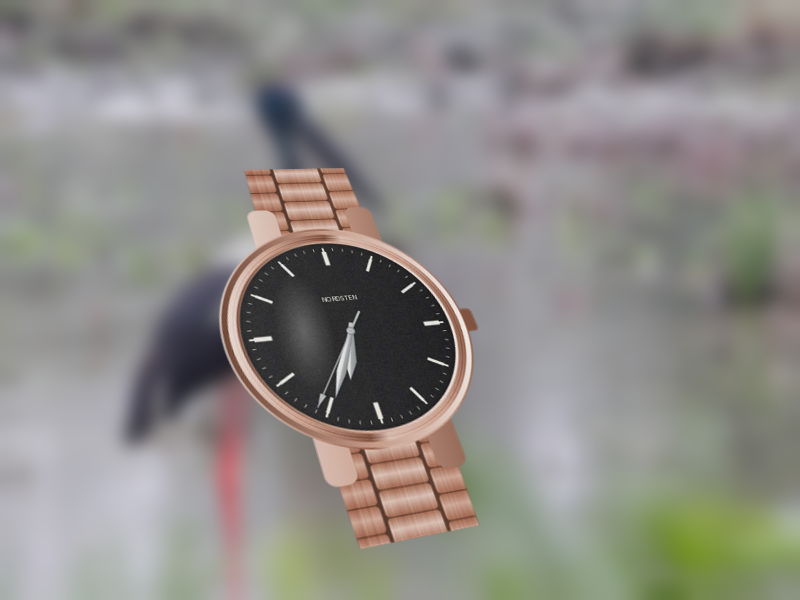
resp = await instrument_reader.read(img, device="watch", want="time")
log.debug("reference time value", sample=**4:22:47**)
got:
**6:34:36**
